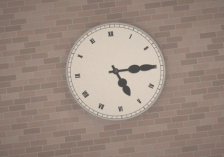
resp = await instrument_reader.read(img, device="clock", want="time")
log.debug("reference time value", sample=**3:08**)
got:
**5:15**
